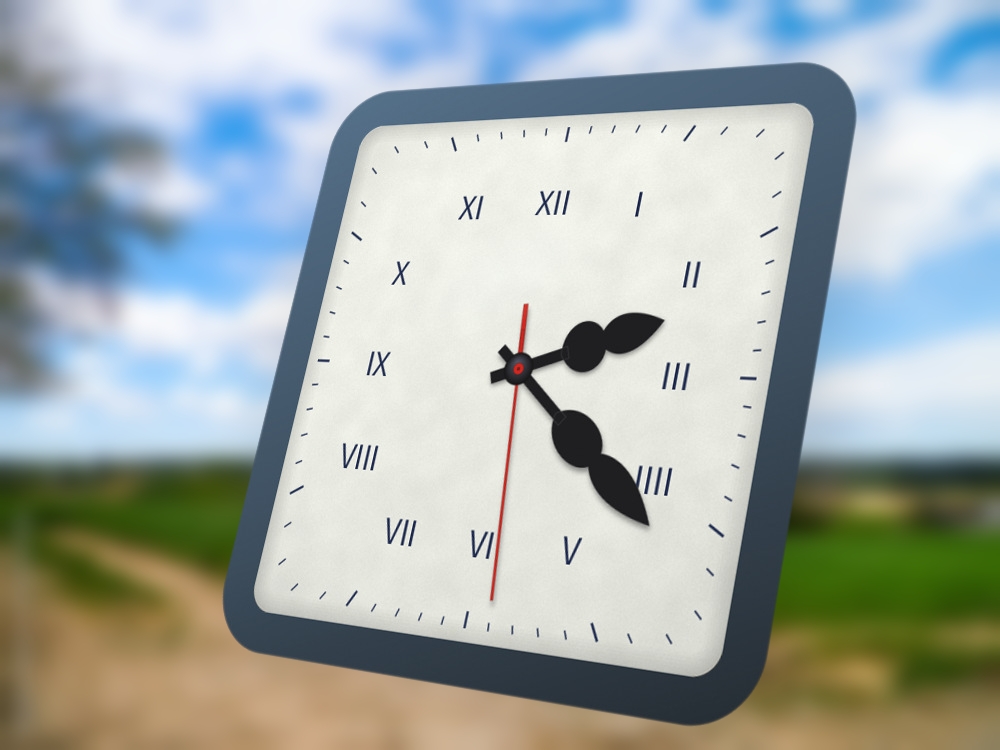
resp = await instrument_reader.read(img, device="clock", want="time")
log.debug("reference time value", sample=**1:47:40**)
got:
**2:21:29**
